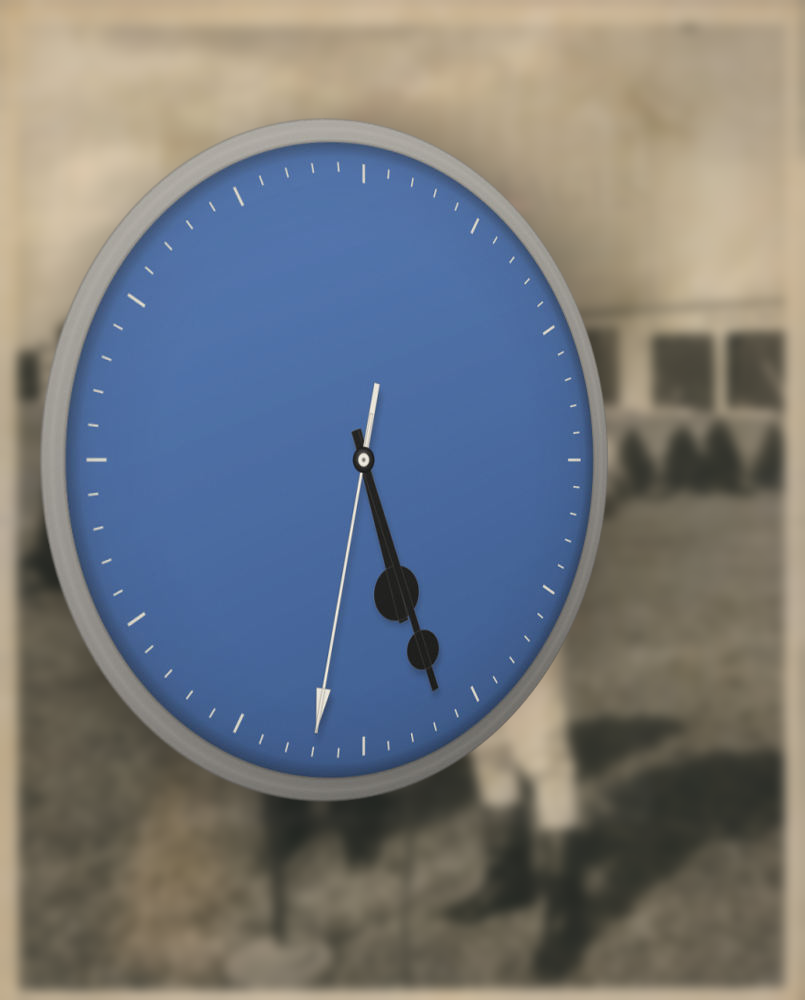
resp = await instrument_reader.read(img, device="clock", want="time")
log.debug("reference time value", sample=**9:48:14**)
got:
**5:26:32**
